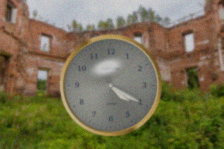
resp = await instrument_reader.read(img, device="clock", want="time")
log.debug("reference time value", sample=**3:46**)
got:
**4:20**
